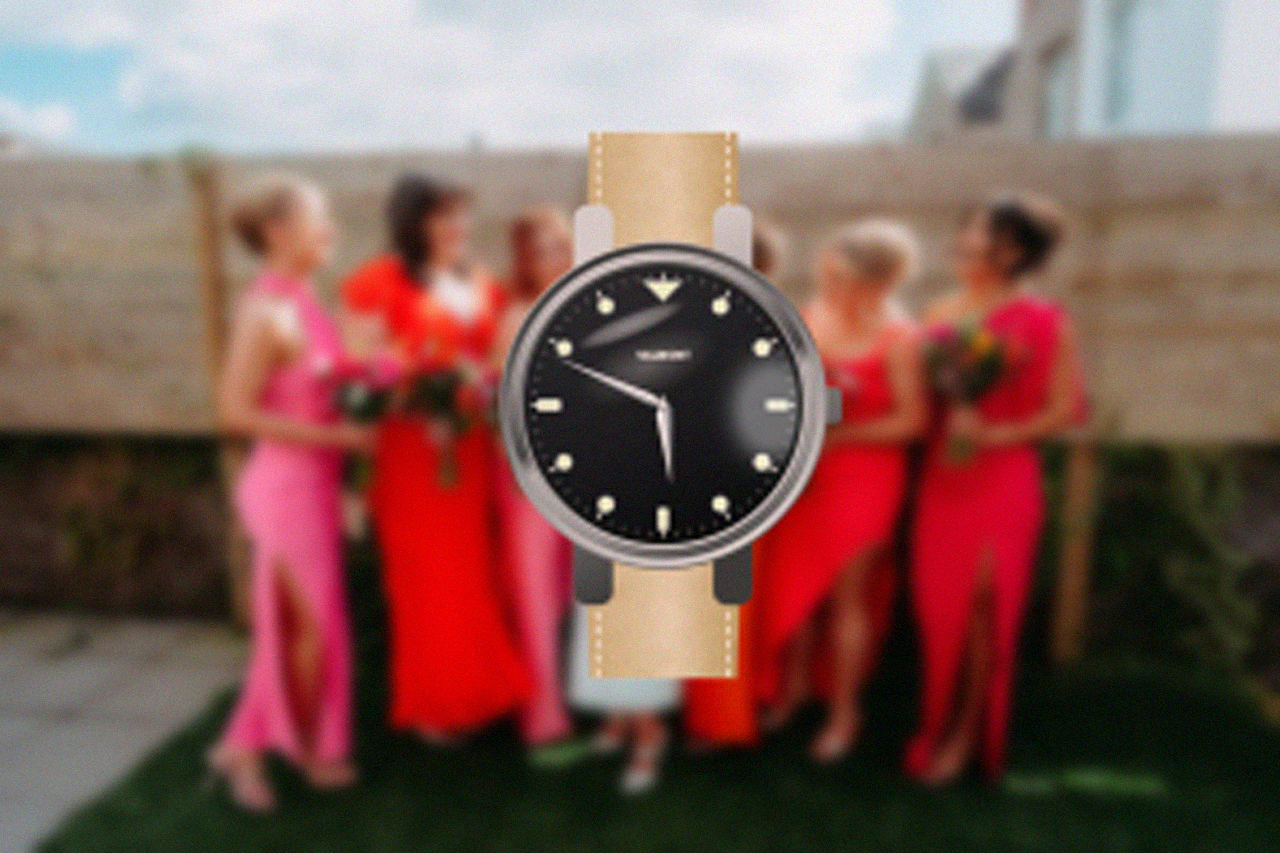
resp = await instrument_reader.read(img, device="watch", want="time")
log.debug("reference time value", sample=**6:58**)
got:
**5:49**
